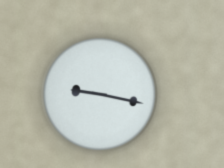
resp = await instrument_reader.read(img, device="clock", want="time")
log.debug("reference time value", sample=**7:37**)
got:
**9:17**
